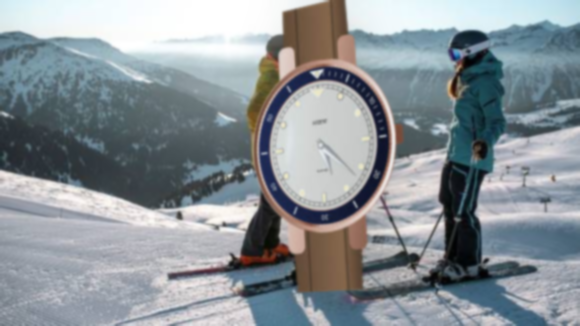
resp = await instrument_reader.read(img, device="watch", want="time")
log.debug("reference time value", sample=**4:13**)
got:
**5:22**
